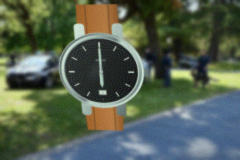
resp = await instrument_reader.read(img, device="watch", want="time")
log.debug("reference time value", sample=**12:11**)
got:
**6:00**
